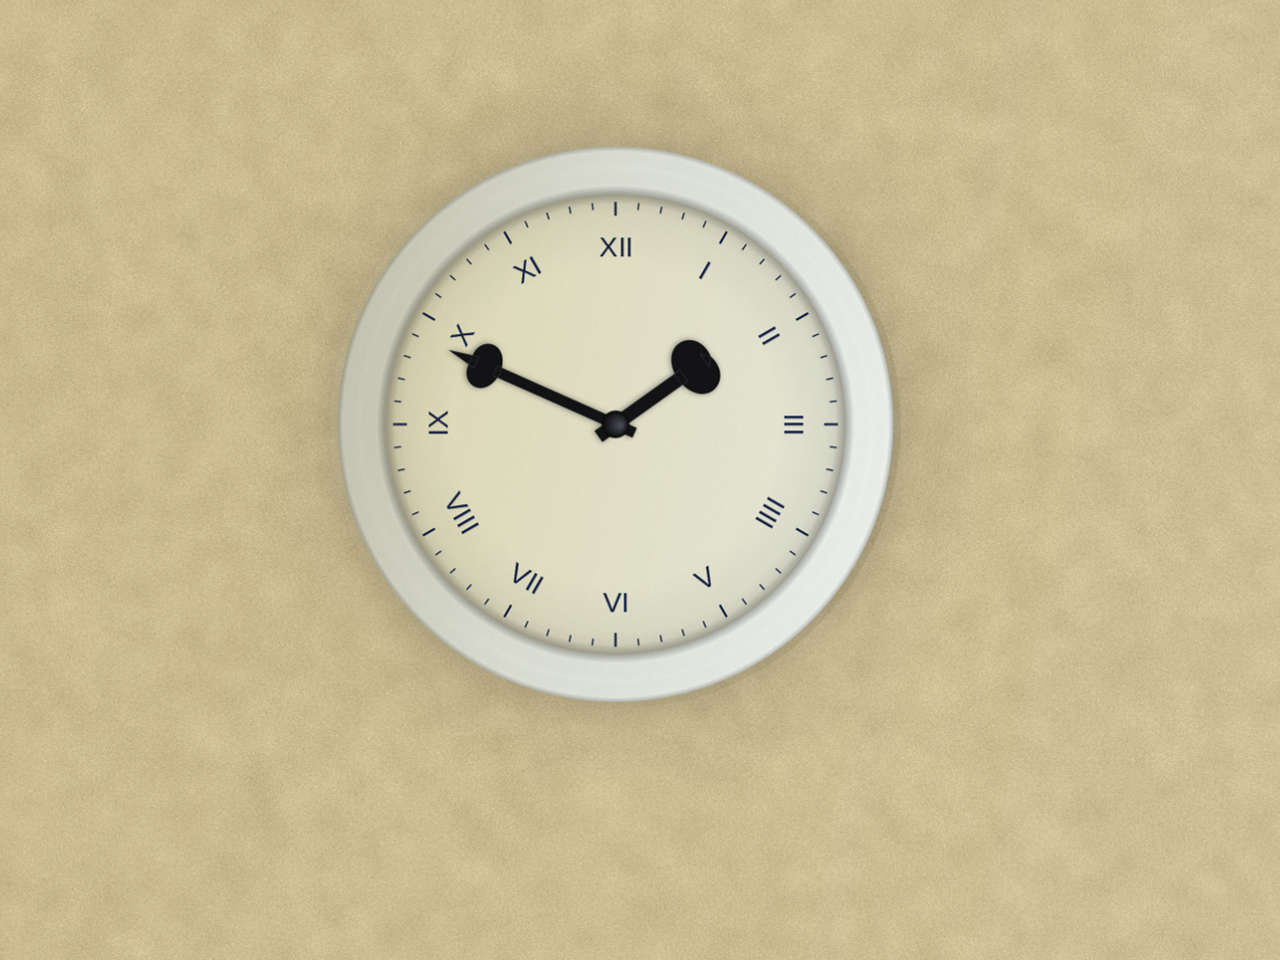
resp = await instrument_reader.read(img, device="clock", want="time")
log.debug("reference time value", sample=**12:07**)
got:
**1:49**
